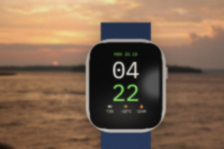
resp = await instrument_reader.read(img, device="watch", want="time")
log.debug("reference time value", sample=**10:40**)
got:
**4:22**
